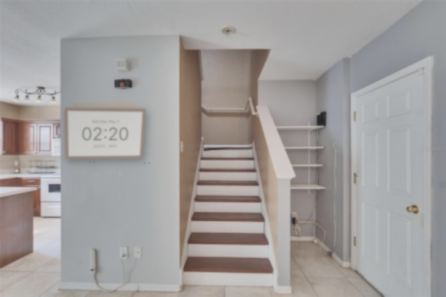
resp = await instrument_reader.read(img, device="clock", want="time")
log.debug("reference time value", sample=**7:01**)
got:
**2:20**
